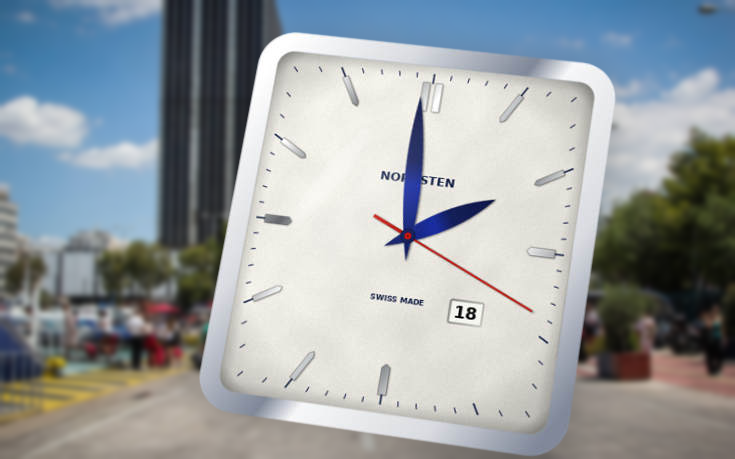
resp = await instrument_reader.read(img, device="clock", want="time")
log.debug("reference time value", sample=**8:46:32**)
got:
**1:59:19**
